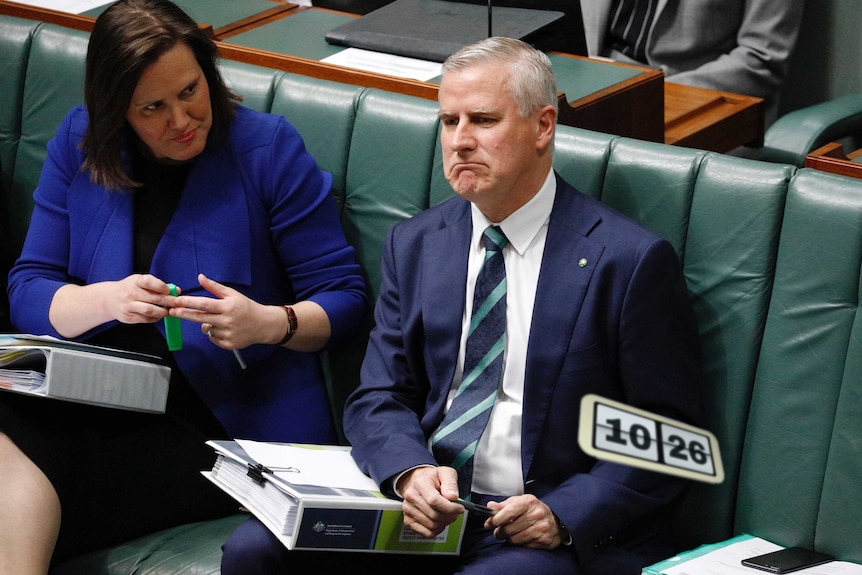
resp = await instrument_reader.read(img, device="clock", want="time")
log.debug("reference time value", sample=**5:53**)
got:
**10:26**
